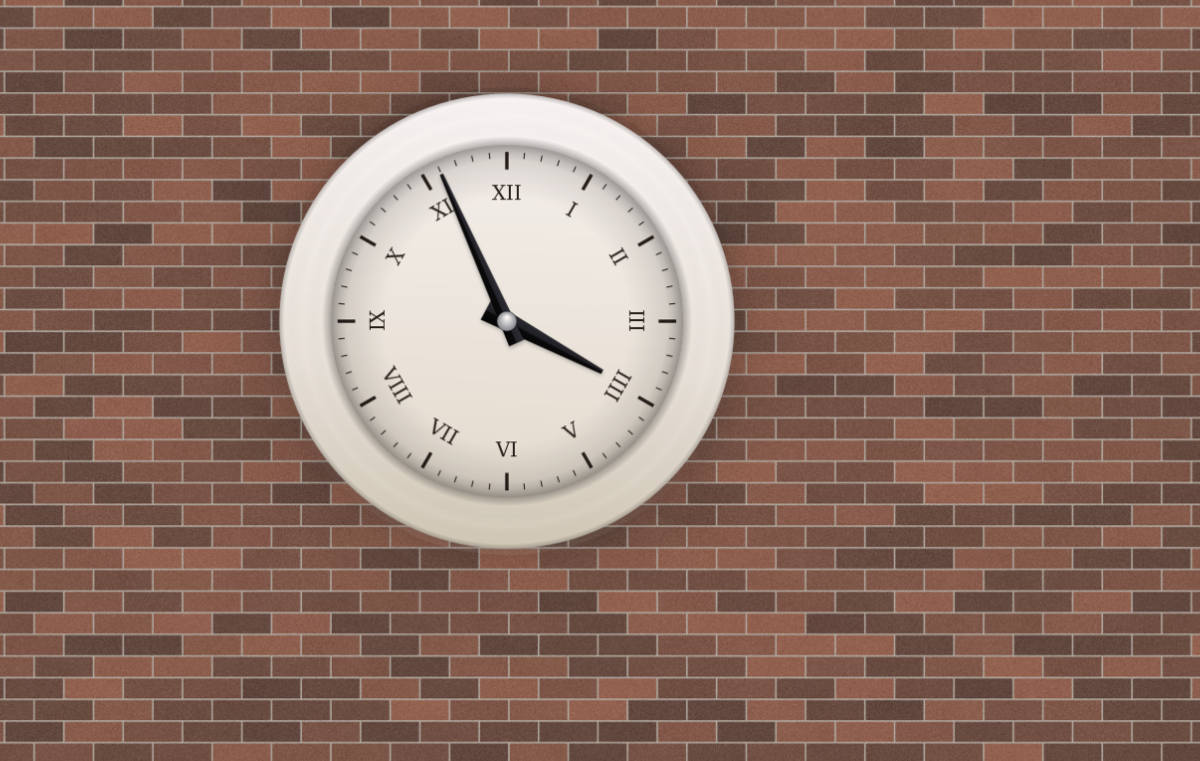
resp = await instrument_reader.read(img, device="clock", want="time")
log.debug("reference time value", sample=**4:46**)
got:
**3:56**
